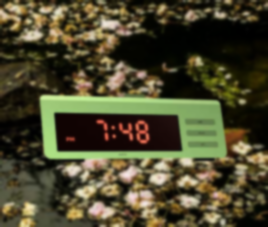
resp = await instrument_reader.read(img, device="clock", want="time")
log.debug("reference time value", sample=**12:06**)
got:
**7:48**
